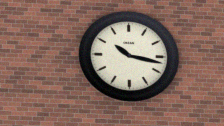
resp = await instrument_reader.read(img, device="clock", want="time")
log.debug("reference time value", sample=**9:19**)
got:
**10:17**
